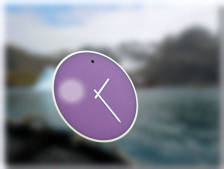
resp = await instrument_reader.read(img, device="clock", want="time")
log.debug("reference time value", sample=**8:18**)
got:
**1:24**
